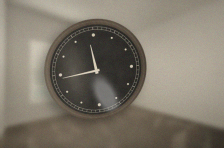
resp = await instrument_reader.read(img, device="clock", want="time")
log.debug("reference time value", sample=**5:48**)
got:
**11:44**
